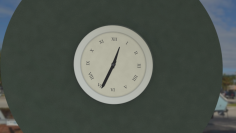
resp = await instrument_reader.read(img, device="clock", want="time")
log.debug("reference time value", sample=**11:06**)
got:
**12:34**
